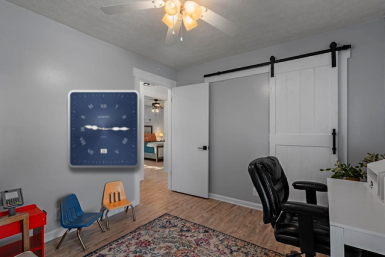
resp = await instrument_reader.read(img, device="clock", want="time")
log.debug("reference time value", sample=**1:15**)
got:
**9:15**
